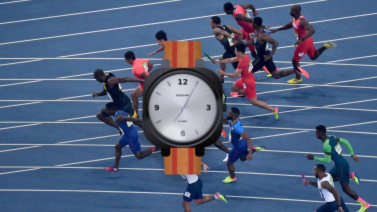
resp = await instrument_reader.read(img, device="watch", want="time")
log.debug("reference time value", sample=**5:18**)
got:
**7:05**
